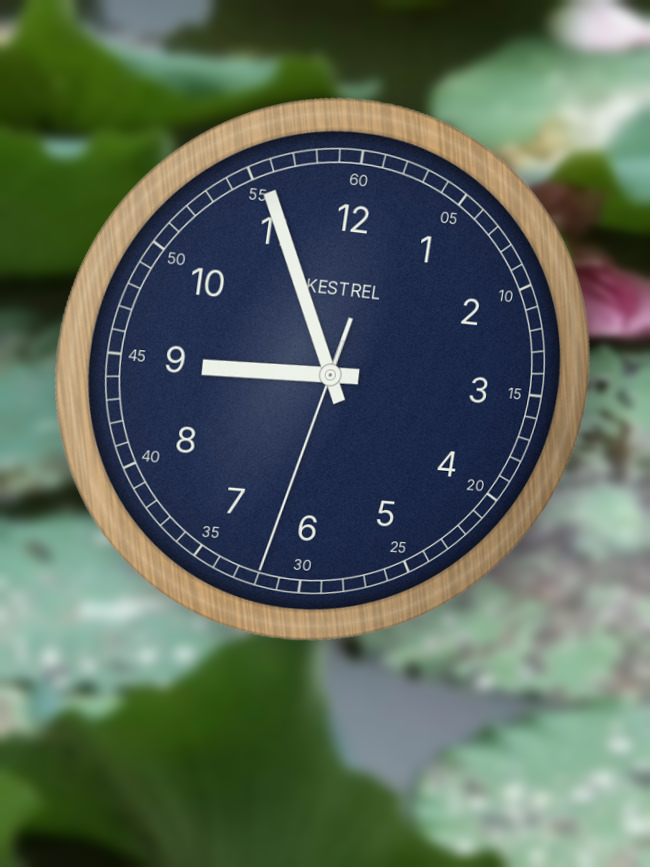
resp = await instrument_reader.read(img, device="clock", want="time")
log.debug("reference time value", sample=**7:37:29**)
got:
**8:55:32**
